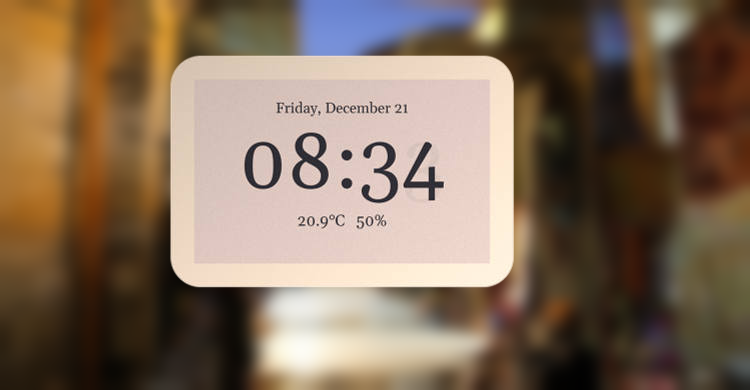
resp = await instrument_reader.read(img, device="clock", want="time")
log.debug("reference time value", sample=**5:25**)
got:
**8:34**
